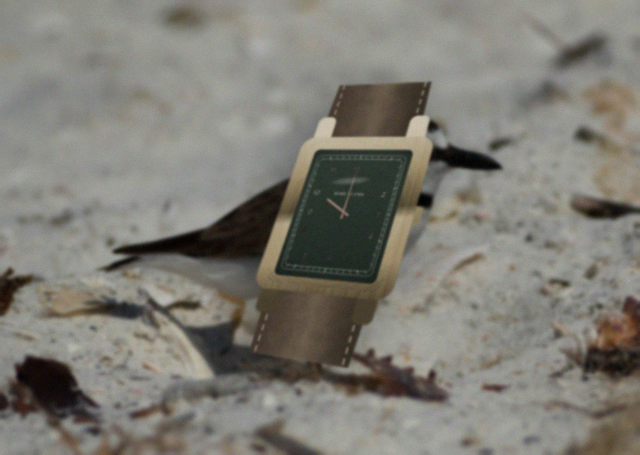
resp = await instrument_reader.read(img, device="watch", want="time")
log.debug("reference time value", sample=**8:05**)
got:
**10:00**
